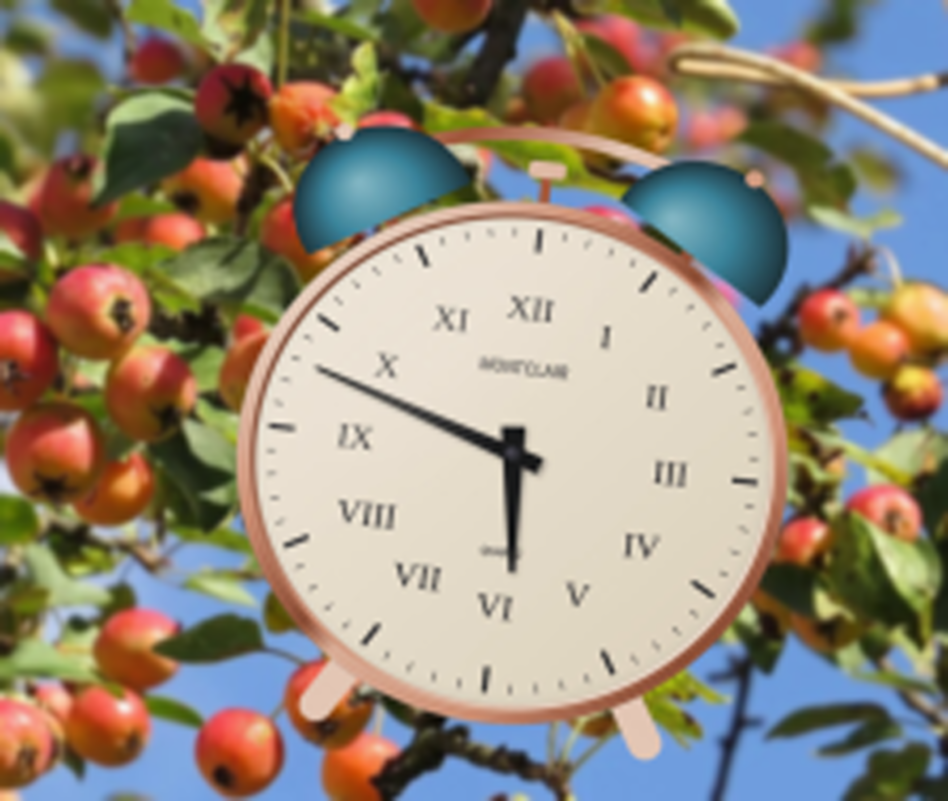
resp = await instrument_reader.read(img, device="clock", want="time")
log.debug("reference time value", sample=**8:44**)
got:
**5:48**
